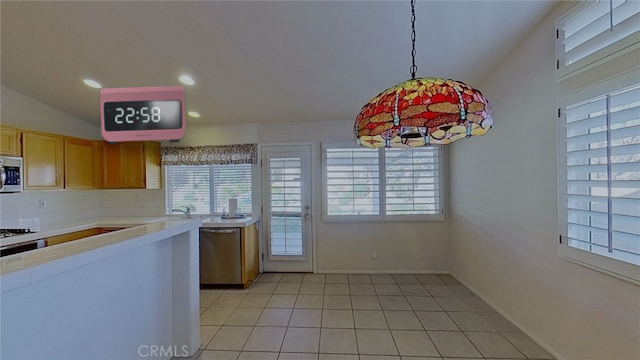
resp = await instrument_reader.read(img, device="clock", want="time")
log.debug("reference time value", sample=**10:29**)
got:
**22:58**
